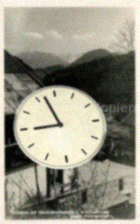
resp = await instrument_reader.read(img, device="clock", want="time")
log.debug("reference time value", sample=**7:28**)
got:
**8:57**
